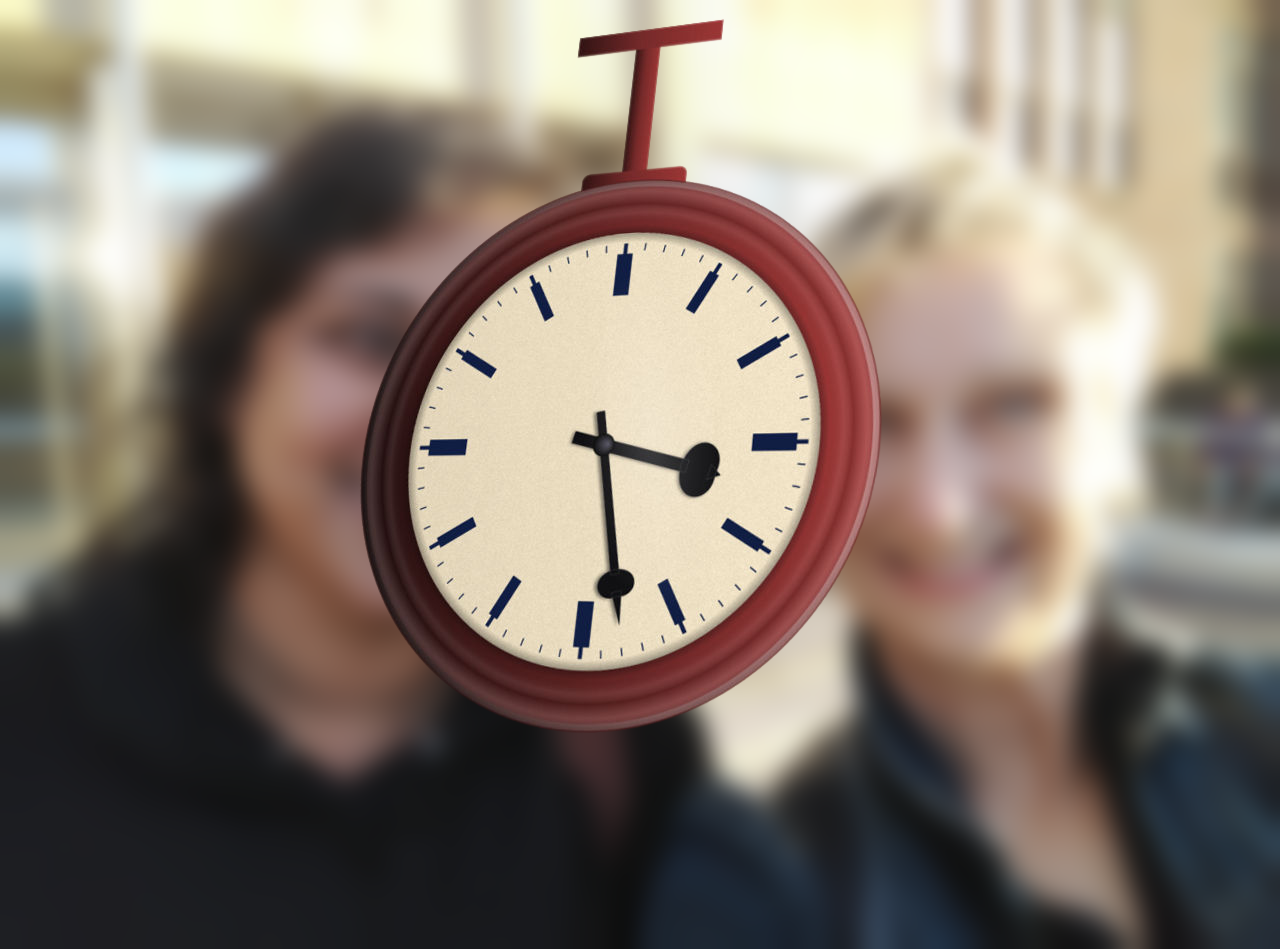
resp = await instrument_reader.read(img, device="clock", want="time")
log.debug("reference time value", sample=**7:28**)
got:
**3:28**
